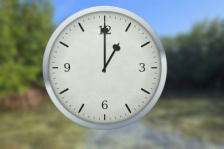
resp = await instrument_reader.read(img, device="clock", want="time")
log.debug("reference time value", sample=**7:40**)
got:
**1:00**
